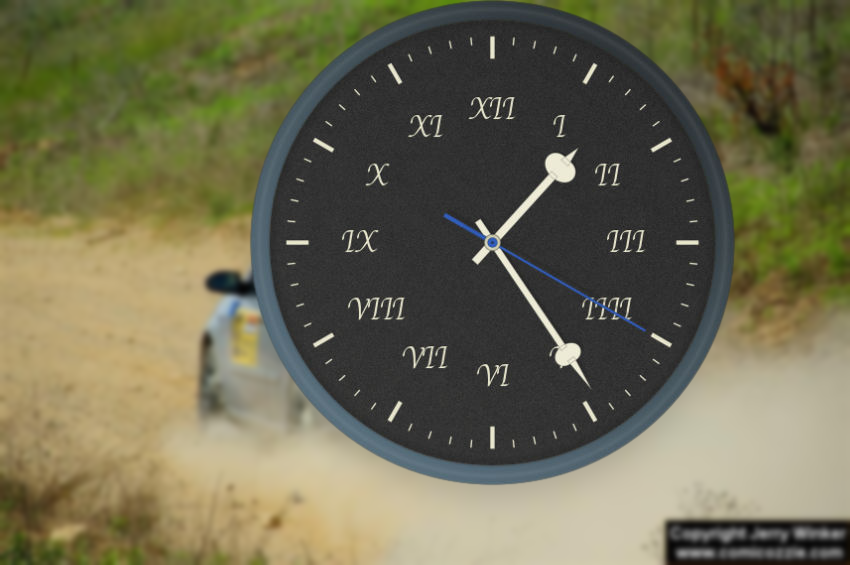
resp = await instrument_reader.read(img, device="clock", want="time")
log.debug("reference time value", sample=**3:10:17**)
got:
**1:24:20**
